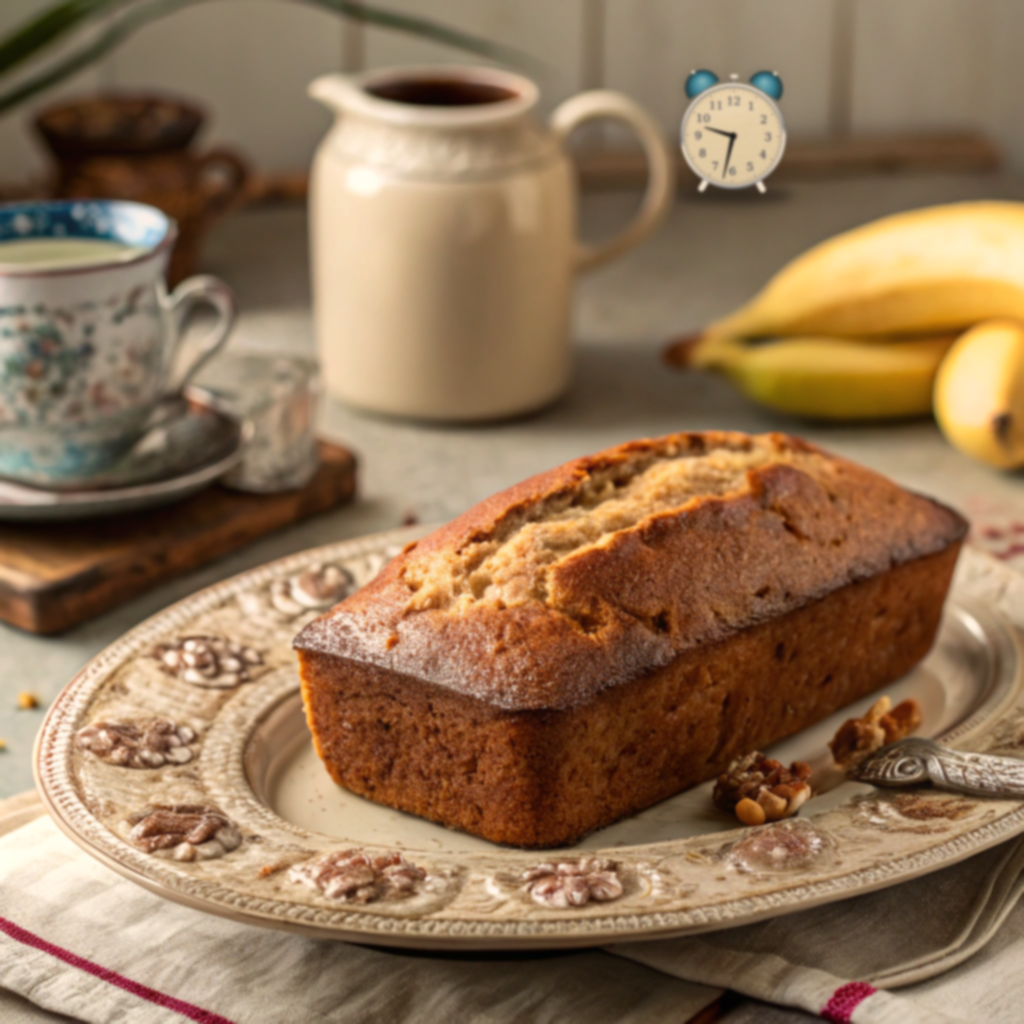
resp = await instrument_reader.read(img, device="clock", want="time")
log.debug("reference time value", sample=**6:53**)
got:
**9:32**
